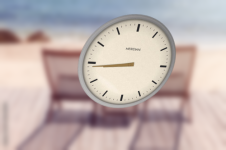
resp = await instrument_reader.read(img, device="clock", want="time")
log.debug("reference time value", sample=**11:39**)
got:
**8:44**
